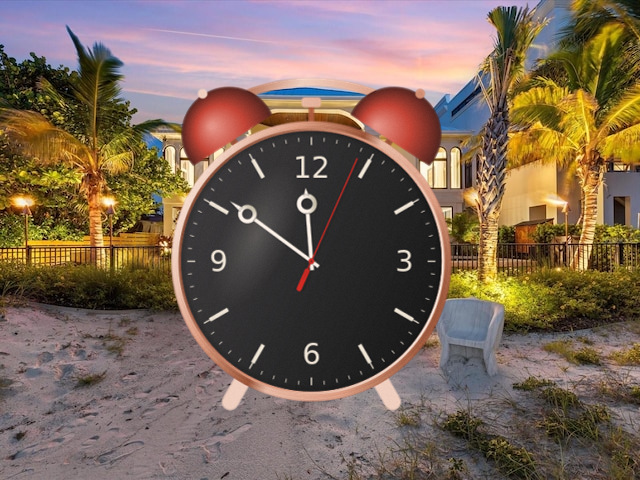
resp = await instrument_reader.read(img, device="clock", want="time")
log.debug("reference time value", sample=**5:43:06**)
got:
**11:51:04**
